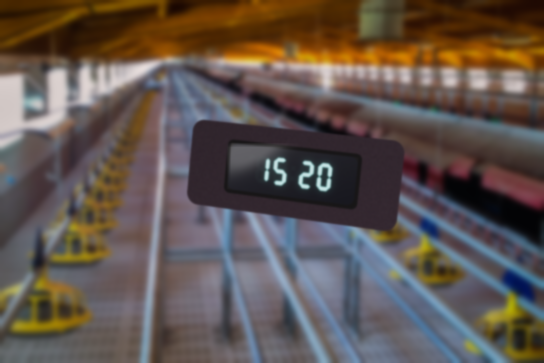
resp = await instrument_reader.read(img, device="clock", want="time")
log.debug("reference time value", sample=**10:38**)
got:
**15:20**
